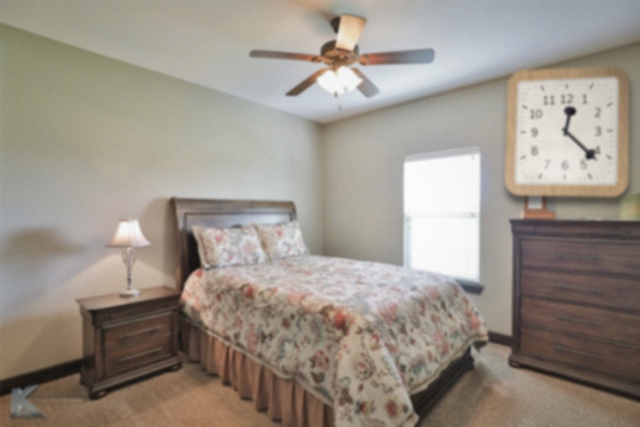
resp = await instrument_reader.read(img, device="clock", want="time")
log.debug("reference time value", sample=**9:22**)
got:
**12:22**
